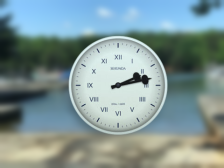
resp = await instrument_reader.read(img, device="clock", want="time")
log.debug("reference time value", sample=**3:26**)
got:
**2:13**
